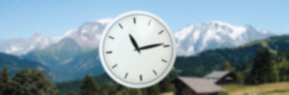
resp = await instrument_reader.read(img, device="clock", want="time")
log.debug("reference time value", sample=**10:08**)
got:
**11:14**
